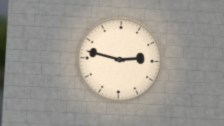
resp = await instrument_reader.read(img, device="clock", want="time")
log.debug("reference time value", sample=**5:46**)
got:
**2:47**
